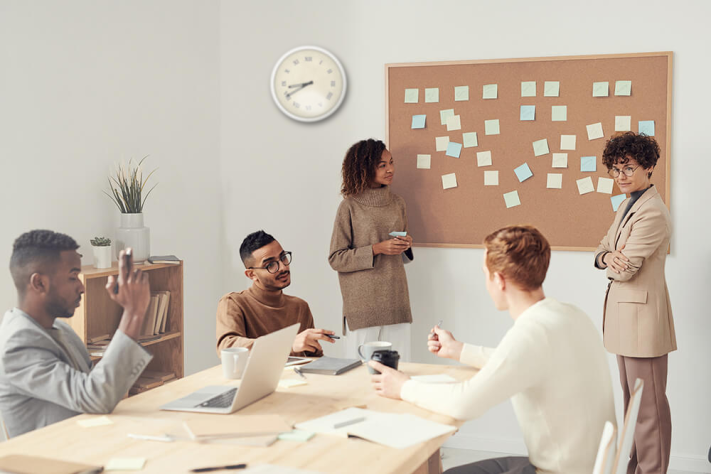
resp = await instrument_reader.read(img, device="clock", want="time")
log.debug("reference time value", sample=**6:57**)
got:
**8:40**
